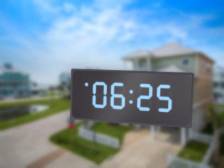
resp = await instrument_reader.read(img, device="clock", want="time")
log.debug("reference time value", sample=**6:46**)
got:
**6:25**
